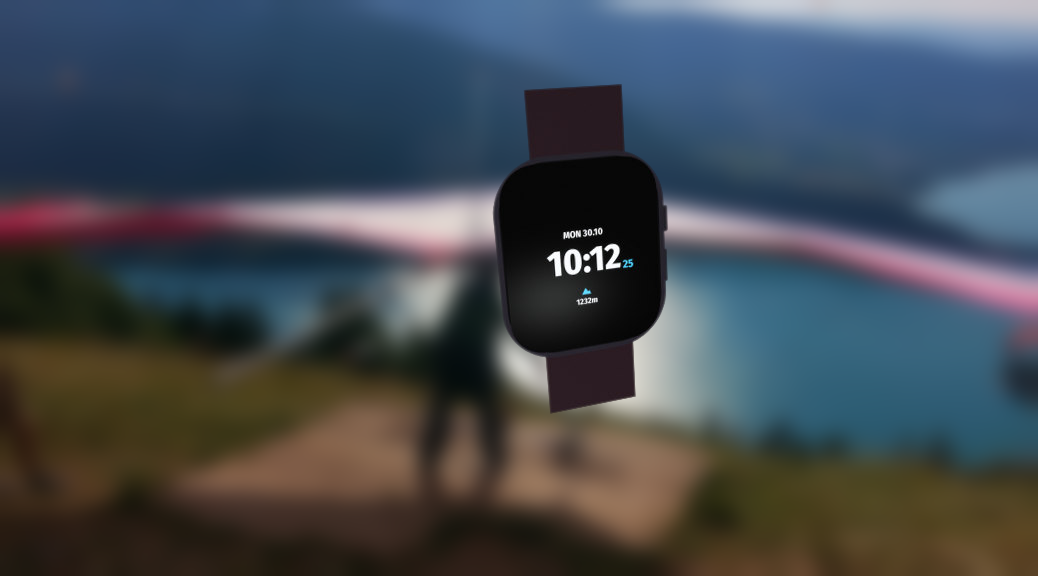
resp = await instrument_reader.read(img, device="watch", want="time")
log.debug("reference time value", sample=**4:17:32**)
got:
**10:12:25**
